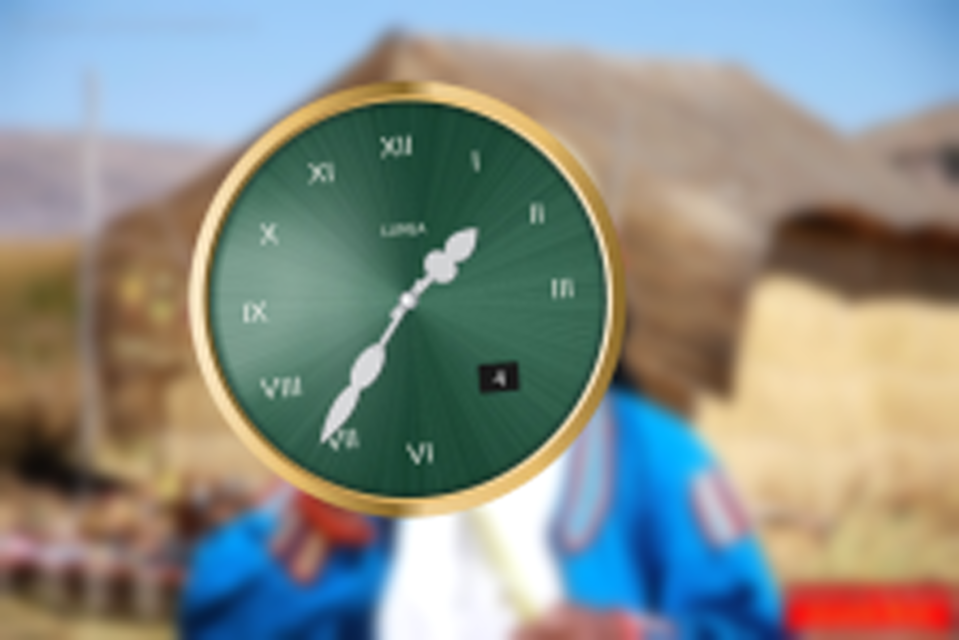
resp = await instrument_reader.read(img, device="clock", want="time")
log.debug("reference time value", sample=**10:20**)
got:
**1:36**
